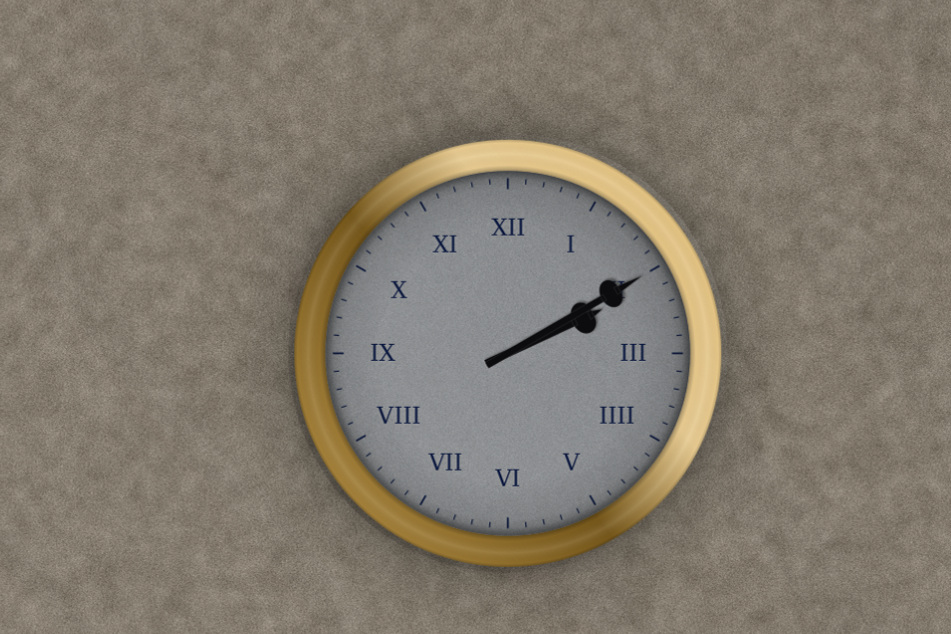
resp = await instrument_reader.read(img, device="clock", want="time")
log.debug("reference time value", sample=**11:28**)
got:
**2:10**
